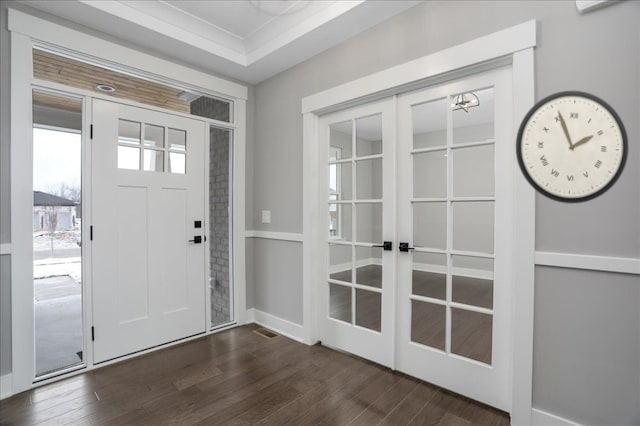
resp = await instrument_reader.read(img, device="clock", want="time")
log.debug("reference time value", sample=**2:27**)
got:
**1:56**
